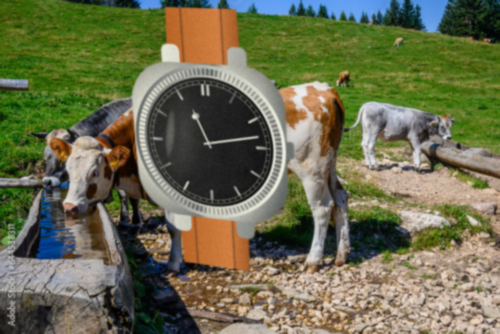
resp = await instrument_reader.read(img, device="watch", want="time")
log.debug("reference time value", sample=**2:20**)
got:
**11:13**
